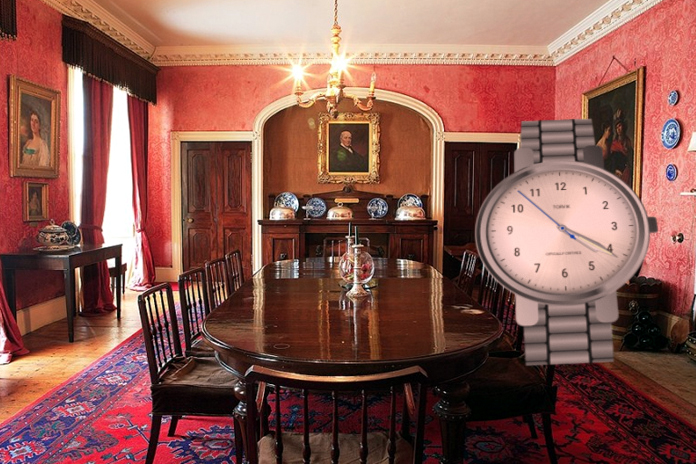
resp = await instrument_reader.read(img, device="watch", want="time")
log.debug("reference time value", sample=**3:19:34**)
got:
**4:20:53**
